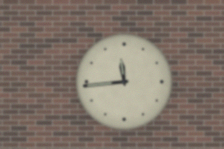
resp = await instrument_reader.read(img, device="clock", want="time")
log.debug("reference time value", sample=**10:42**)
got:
**11:44**
